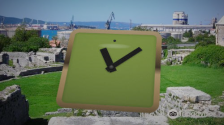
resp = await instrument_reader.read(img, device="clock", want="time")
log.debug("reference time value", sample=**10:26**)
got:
**11:08**
